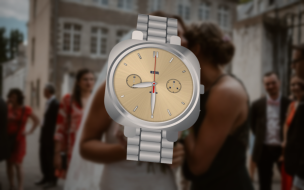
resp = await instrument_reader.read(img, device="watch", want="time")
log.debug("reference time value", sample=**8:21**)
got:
**8:30**
